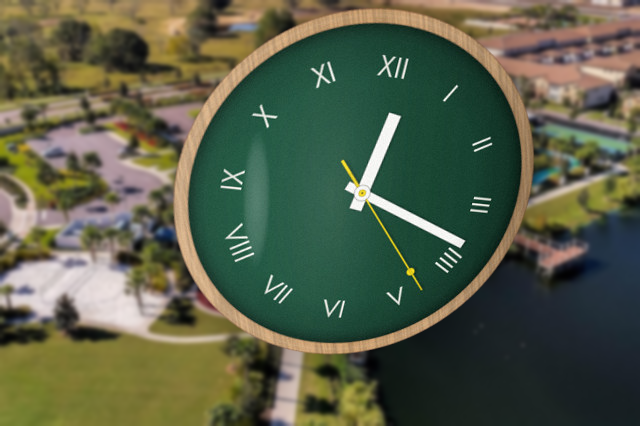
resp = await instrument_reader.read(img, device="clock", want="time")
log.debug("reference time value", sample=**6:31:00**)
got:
**12:18:23**
